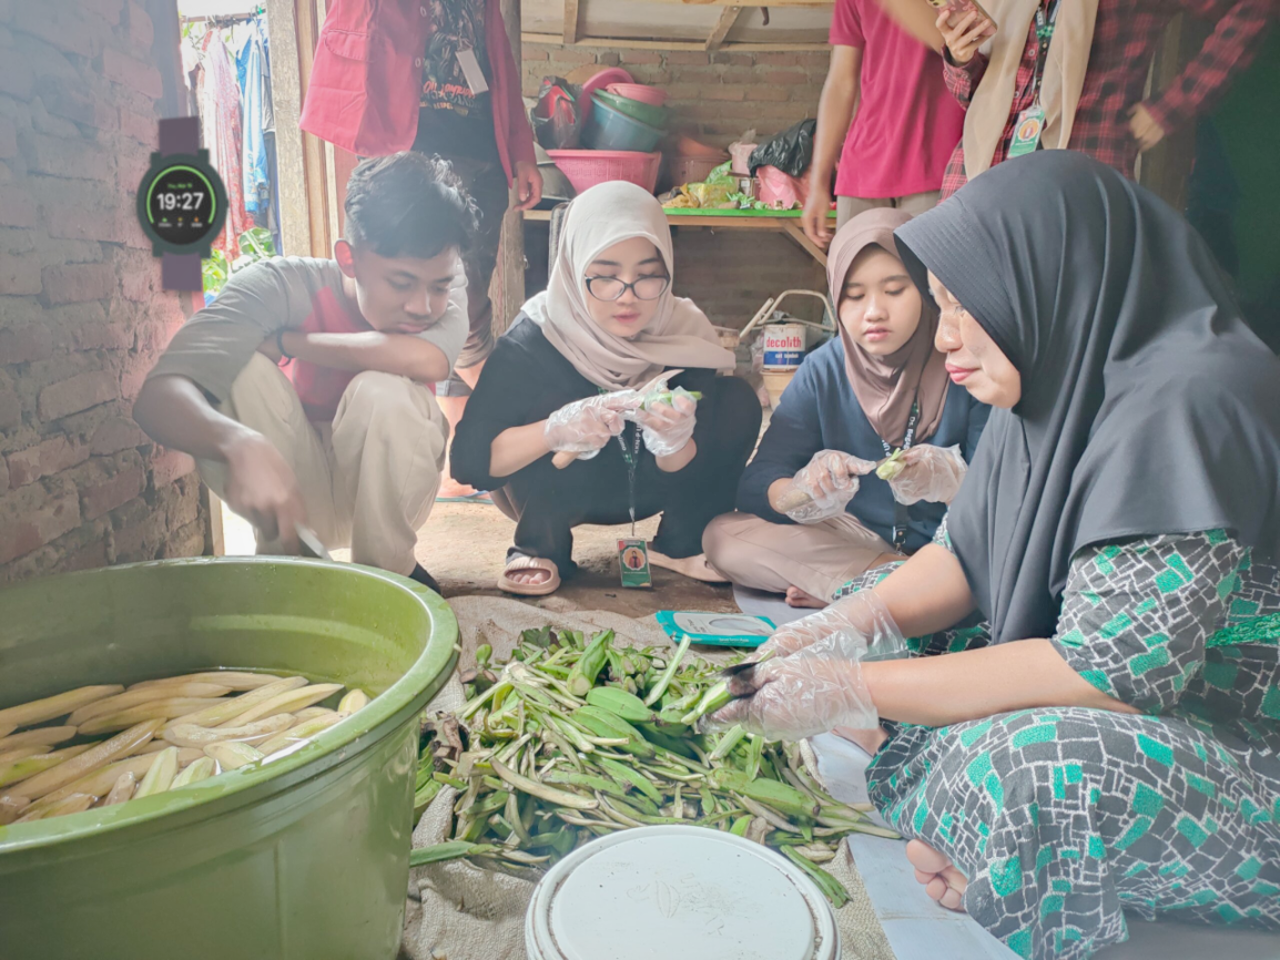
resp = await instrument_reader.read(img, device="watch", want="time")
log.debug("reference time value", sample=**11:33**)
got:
**19:27**
